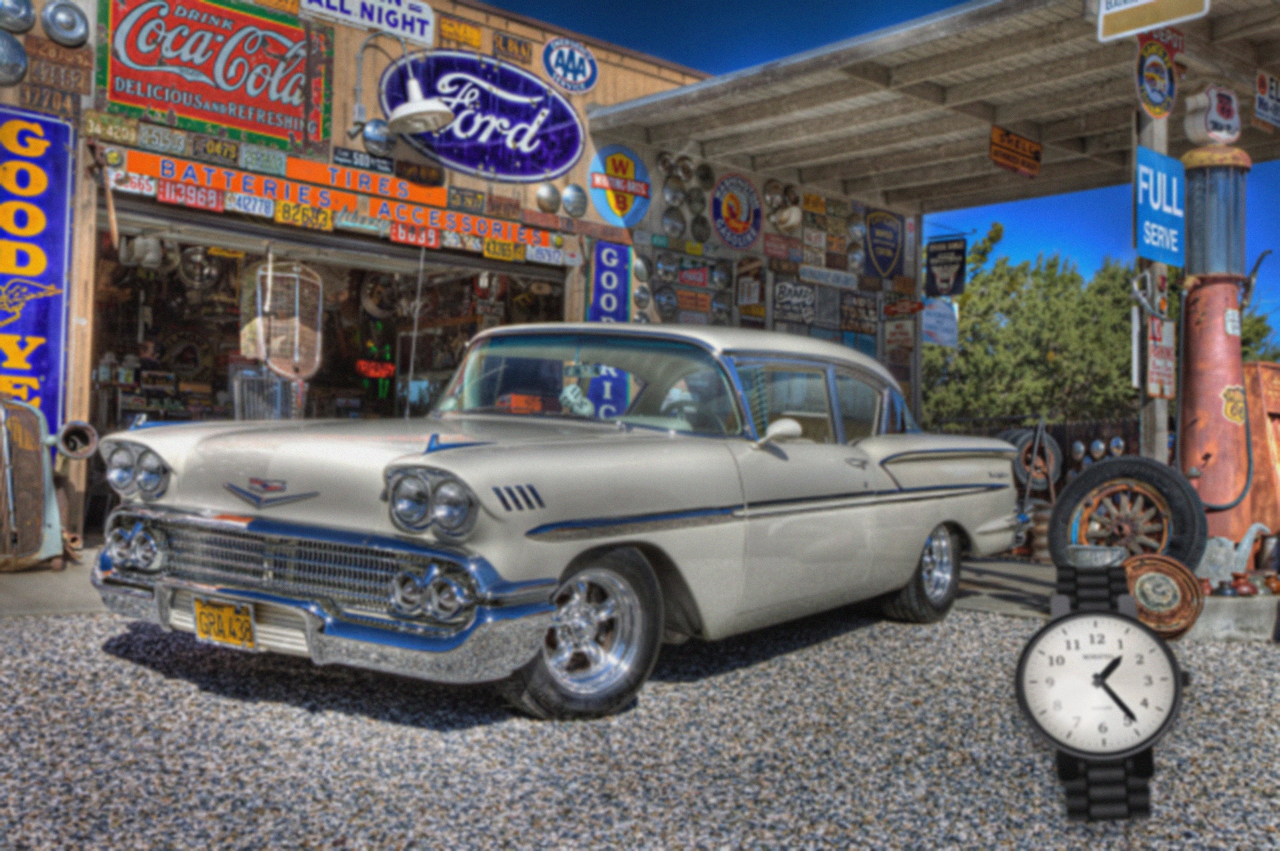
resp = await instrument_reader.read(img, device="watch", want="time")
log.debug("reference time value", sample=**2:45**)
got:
**1:24**
